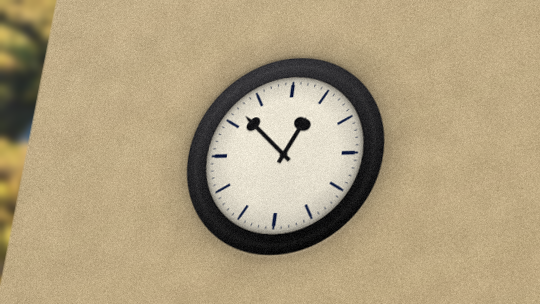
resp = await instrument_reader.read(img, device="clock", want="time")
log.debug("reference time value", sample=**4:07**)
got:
**12:52**
